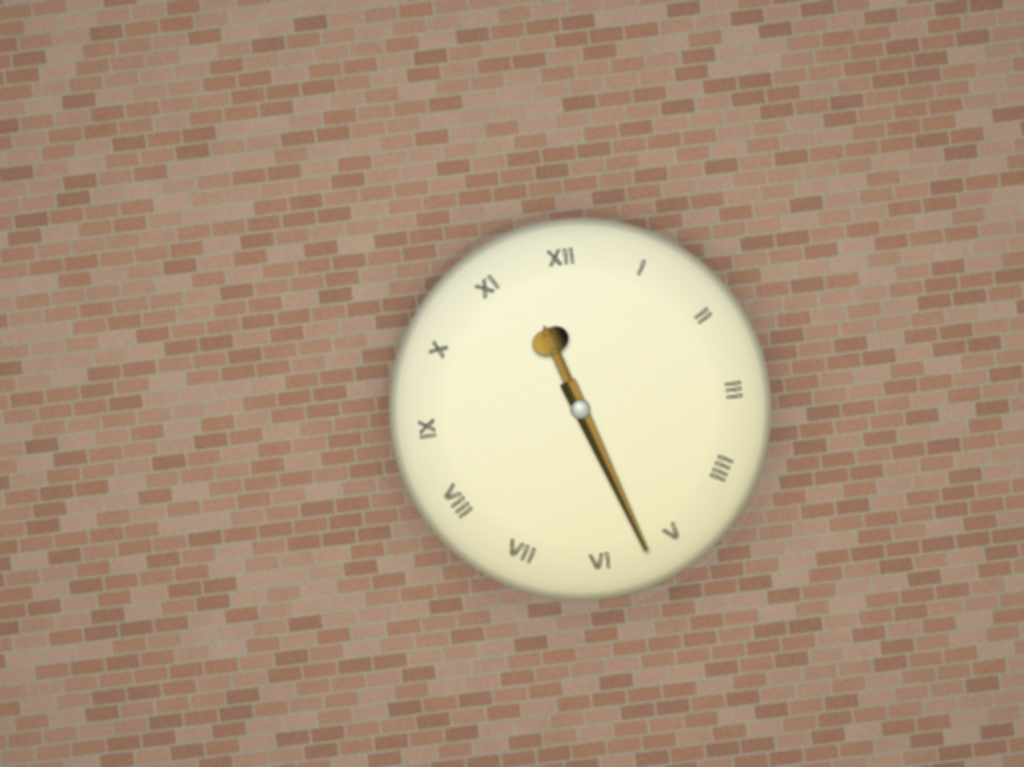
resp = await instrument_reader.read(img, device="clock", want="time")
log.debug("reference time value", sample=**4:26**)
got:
**11:27**
